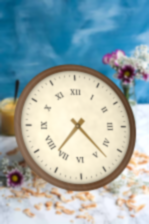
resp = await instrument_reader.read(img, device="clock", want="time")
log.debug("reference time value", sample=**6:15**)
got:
**7:23**
